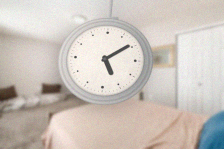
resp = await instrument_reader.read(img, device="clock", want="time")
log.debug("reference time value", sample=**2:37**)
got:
**5:09**
